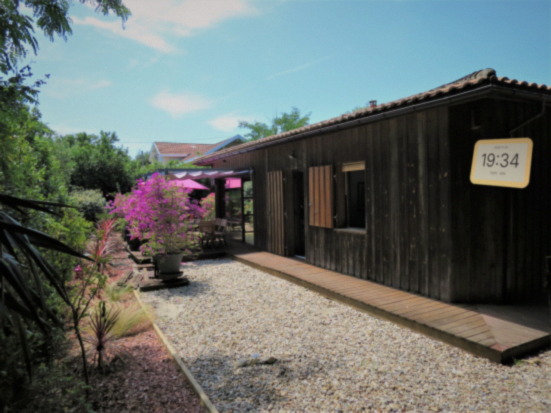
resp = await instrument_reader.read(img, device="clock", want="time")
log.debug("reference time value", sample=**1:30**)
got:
**19:34**
